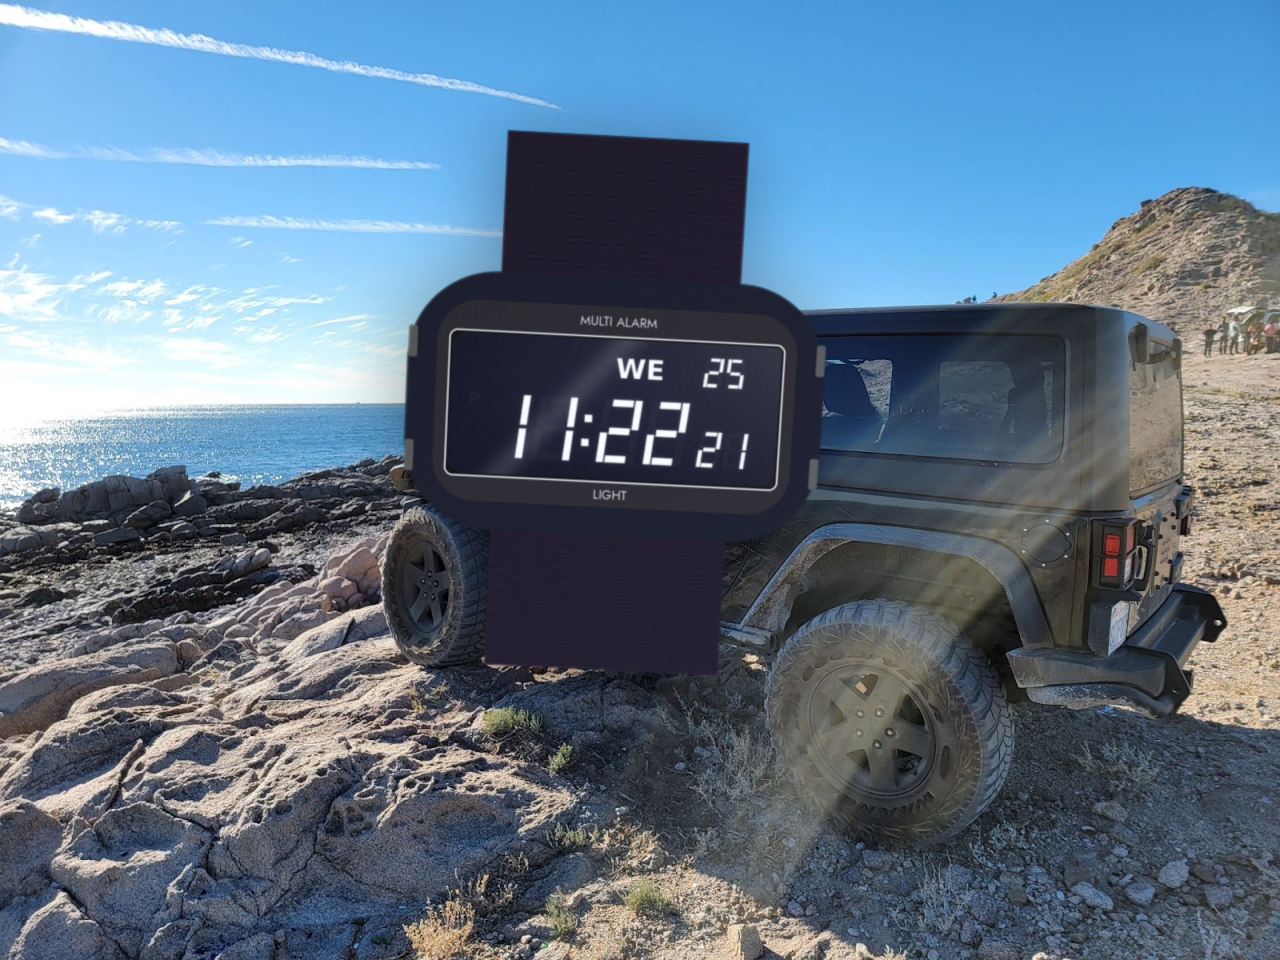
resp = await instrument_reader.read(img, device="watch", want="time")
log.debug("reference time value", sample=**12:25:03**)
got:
**11:22:21**
